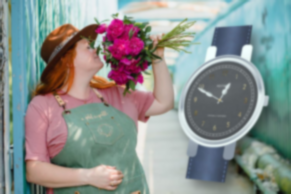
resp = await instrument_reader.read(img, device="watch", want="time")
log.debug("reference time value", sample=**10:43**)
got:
**12:49**
